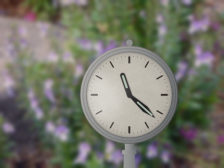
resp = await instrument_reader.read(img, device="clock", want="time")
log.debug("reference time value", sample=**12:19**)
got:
**11:22**
